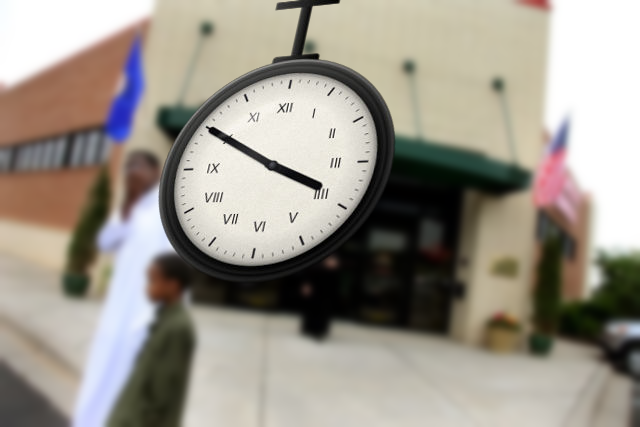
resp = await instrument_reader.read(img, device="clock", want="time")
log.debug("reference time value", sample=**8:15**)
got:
**3:50**
